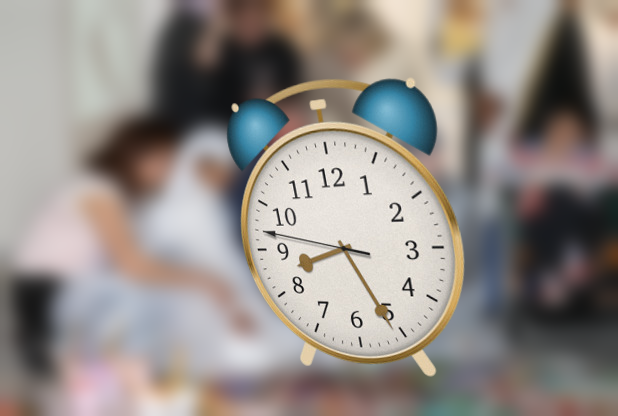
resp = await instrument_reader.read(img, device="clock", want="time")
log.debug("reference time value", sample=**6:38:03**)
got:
**8:25:47**
